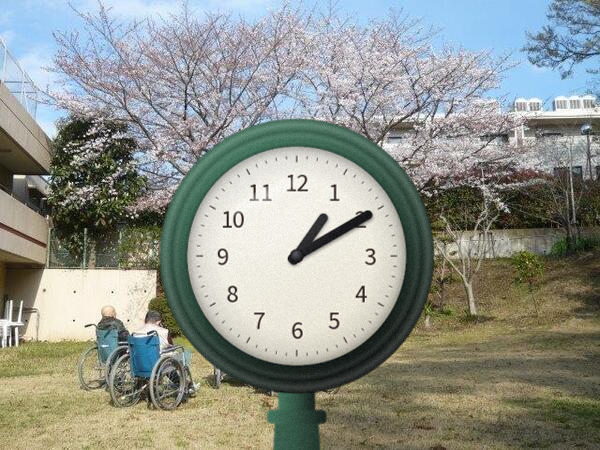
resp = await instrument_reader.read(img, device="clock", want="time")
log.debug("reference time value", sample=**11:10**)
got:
**1:10**
